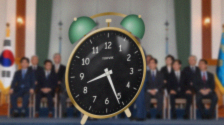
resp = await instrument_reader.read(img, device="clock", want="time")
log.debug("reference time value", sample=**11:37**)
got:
**8:26**
